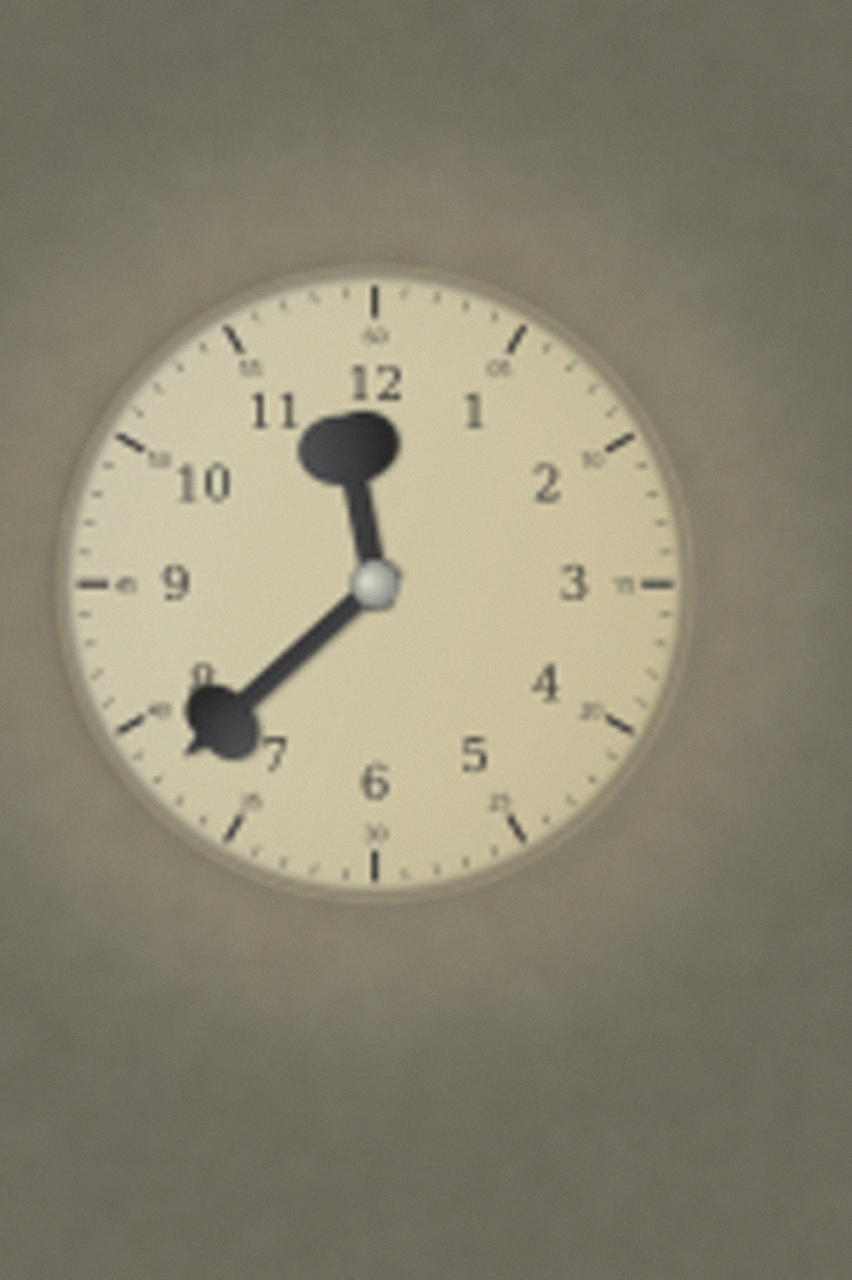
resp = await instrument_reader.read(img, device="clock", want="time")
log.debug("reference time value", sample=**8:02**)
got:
**11:38**
